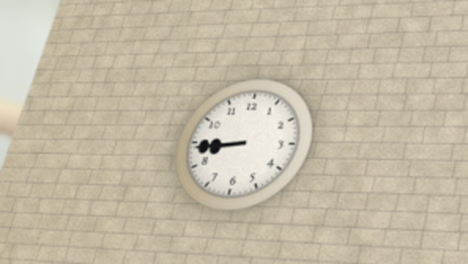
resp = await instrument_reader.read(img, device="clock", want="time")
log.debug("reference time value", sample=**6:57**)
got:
**8:44**
